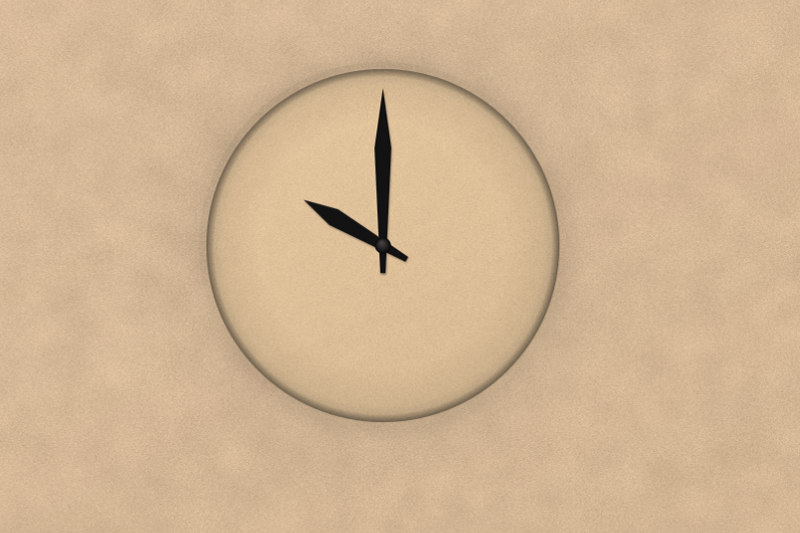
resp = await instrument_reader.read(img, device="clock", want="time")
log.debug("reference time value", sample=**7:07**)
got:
**10:00**
